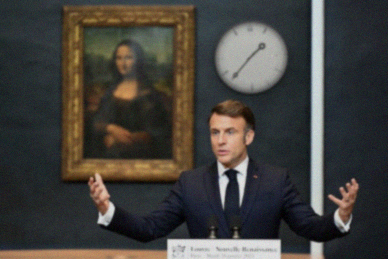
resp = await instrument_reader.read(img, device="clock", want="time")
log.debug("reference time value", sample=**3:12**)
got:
**1:37**
